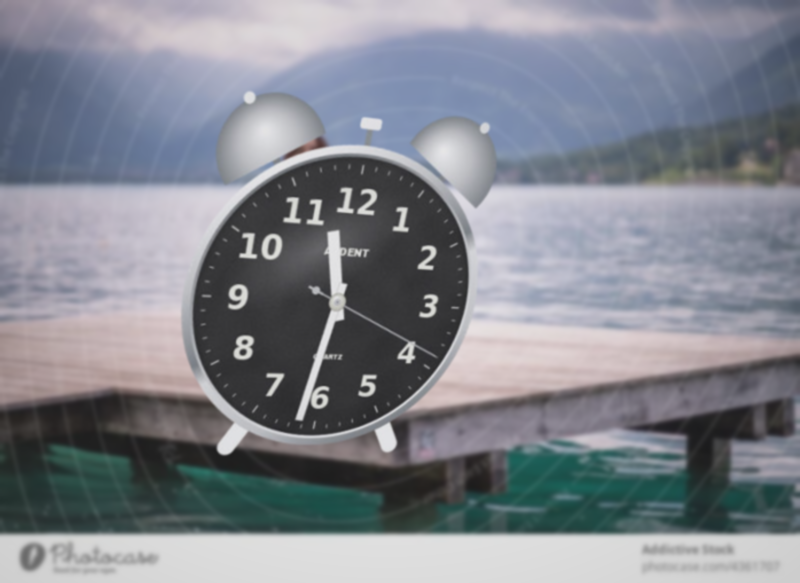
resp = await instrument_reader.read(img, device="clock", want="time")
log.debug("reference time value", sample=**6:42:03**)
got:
**11:31:19**
